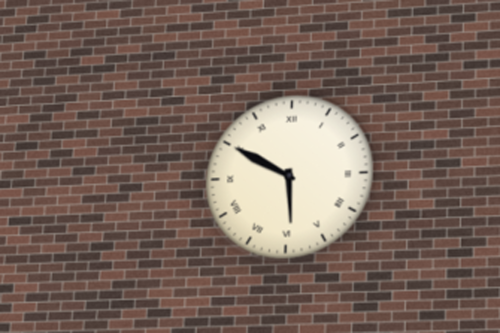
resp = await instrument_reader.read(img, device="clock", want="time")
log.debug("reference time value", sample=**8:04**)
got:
**5:50**
